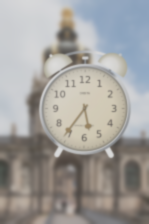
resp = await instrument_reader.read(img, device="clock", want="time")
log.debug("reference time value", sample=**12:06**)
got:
**5:36**
